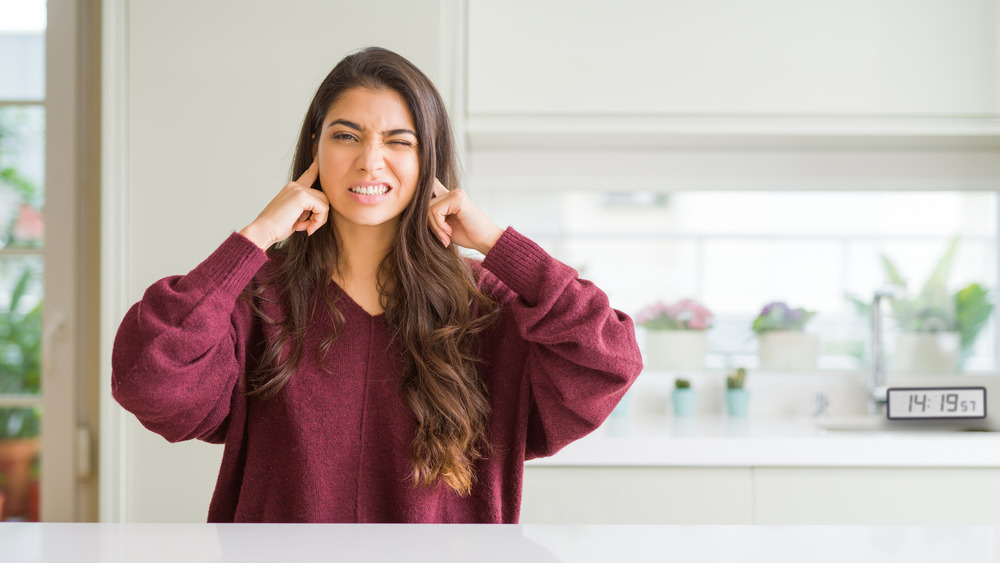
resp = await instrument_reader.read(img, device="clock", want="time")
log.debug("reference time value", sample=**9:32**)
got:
**14:19**
